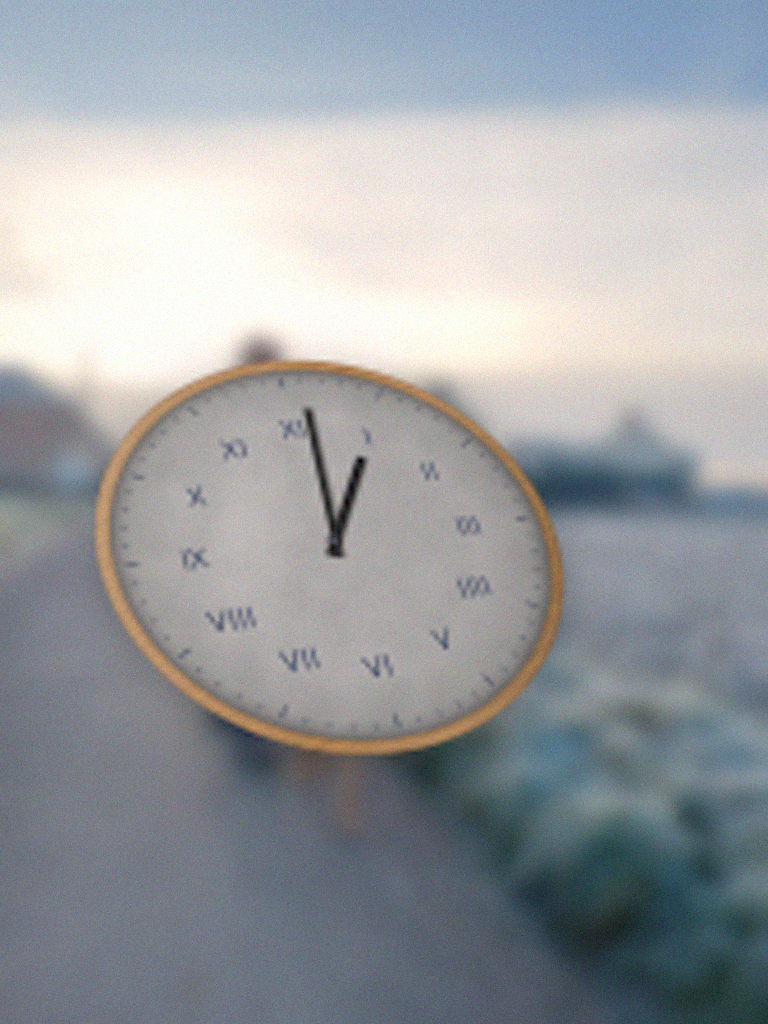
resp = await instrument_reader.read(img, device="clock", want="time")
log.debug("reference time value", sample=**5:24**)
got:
**1:01**
